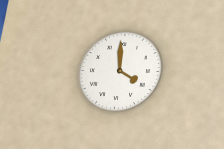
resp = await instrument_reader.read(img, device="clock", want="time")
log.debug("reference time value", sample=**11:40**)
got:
**3:59**
